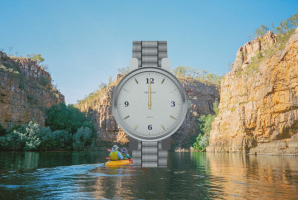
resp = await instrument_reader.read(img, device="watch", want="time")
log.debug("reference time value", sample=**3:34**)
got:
**12:00**
